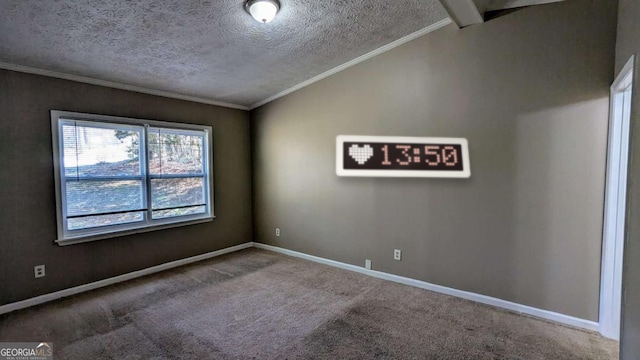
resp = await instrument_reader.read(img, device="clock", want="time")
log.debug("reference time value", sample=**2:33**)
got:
**13:50**
